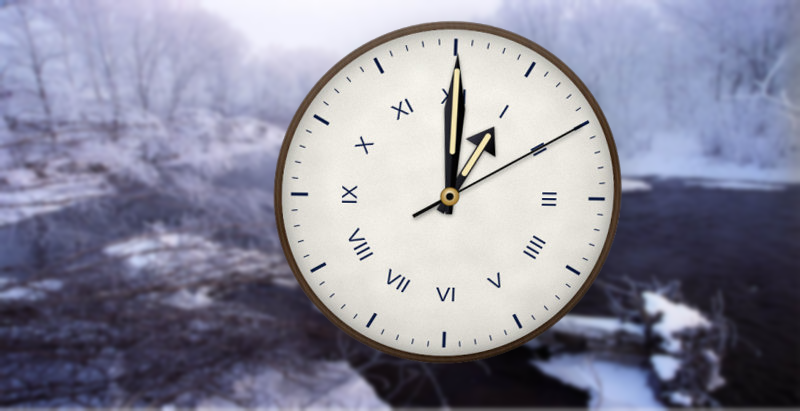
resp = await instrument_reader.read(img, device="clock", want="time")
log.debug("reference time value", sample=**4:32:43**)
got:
**1:00:10**
